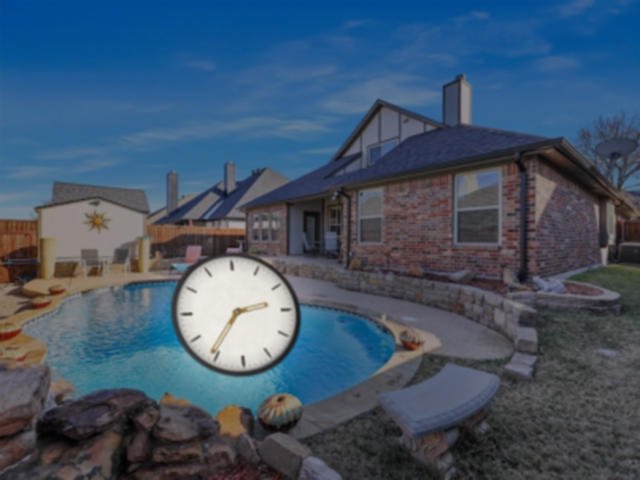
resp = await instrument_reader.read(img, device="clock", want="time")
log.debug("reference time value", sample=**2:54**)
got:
**2:36**
